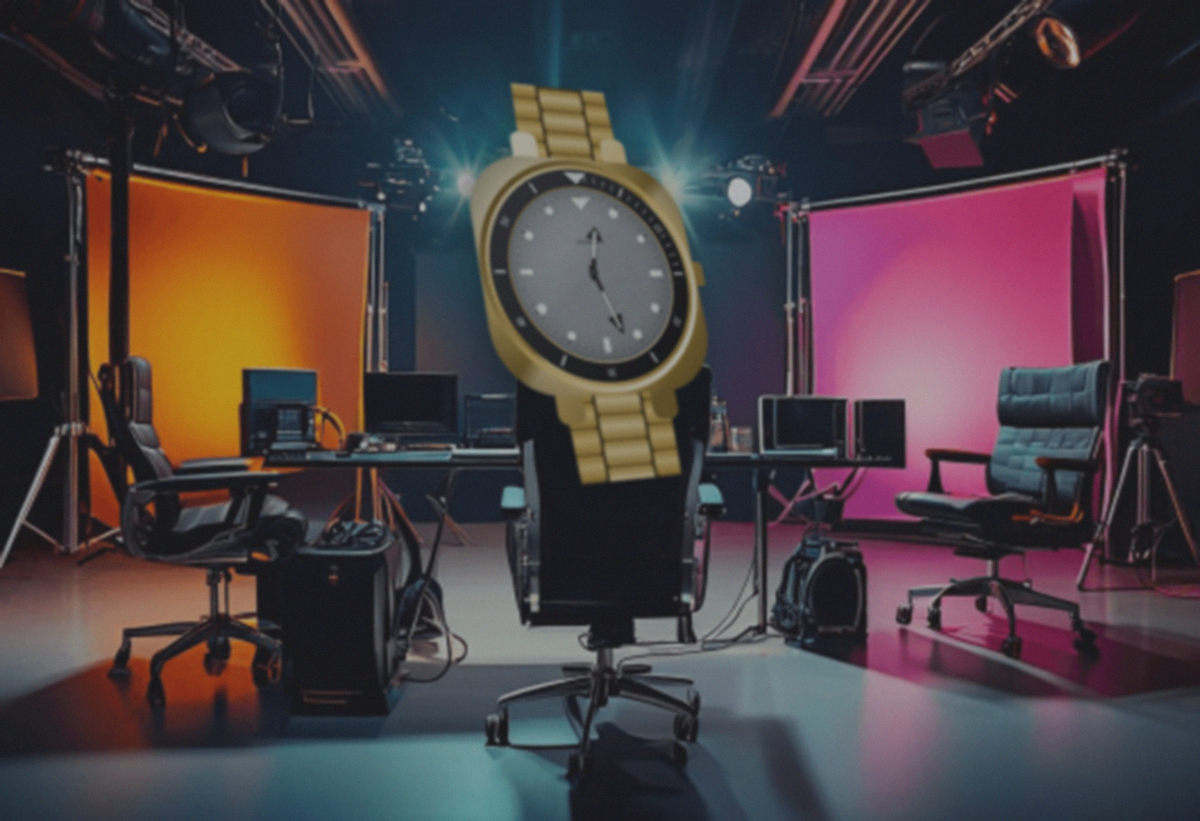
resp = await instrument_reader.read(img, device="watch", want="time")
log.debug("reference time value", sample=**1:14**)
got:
**12:27**
